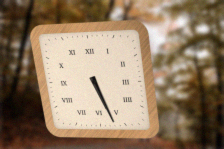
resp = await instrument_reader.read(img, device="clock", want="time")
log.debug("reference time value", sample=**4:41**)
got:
**5:27**
